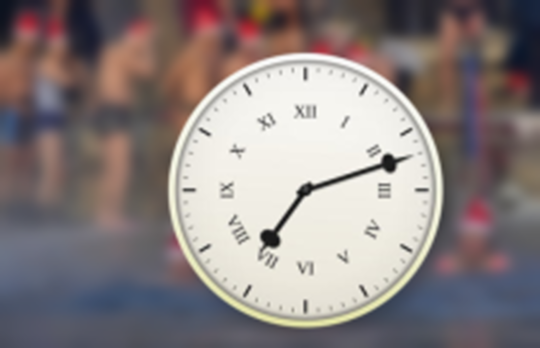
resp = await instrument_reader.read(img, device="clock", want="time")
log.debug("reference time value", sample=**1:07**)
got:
**7:12**
